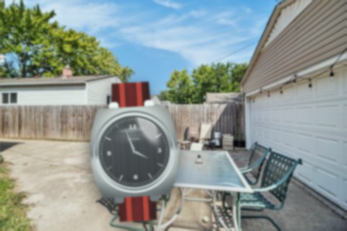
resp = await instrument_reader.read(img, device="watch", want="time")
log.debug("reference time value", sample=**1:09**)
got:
**3:57**
